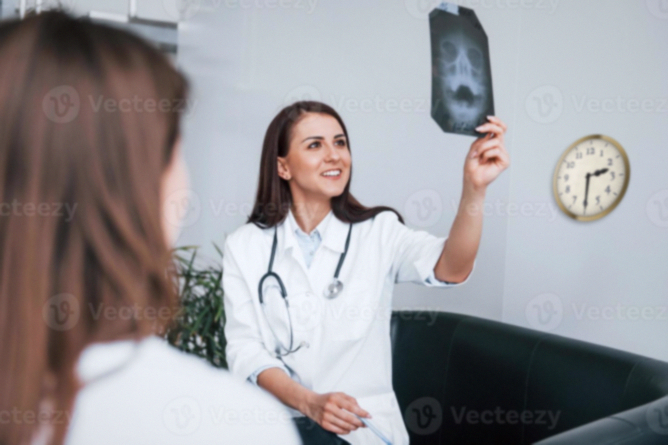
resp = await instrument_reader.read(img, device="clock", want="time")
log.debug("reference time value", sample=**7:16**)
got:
**2:30**
